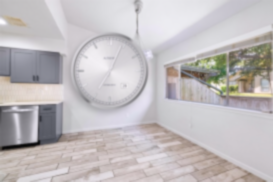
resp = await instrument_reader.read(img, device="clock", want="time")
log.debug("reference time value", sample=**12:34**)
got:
**7:04**
